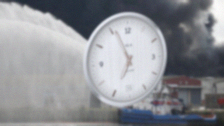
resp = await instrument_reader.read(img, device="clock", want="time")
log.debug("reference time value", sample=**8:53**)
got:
**6:56**
